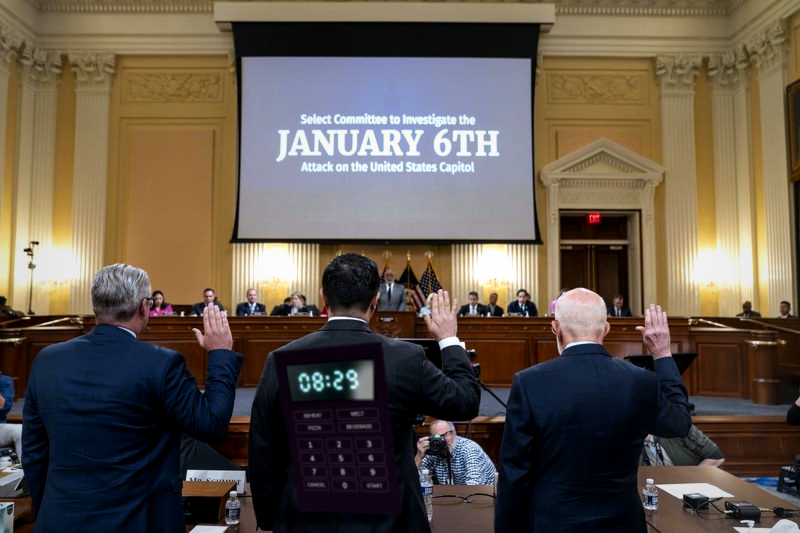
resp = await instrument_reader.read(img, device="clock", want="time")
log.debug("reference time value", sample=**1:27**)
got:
**8:29**
